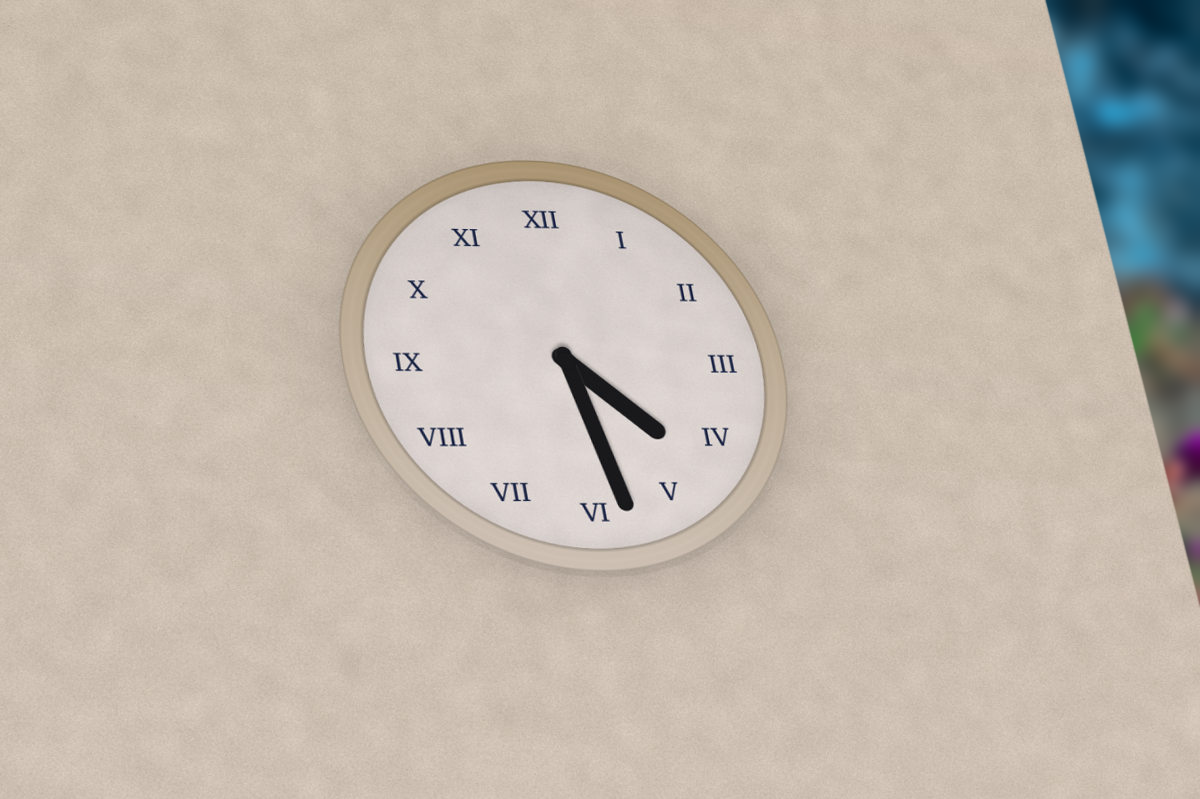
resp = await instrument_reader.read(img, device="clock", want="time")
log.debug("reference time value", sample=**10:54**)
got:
**4:28**
